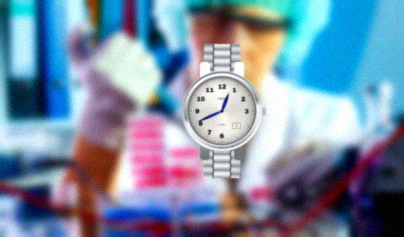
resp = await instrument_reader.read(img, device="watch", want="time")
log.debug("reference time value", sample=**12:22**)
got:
**12:41**
